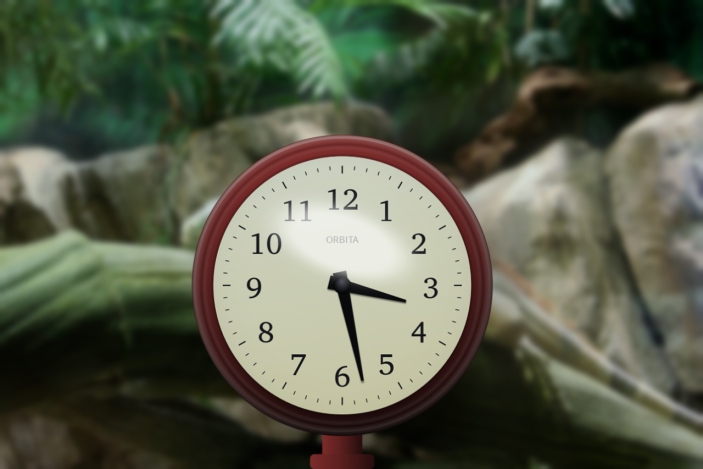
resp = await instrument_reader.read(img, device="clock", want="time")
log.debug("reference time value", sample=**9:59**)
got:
**3:28**
